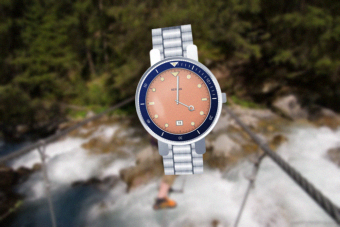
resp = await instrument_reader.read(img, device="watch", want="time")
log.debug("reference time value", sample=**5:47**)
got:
**4:01**
